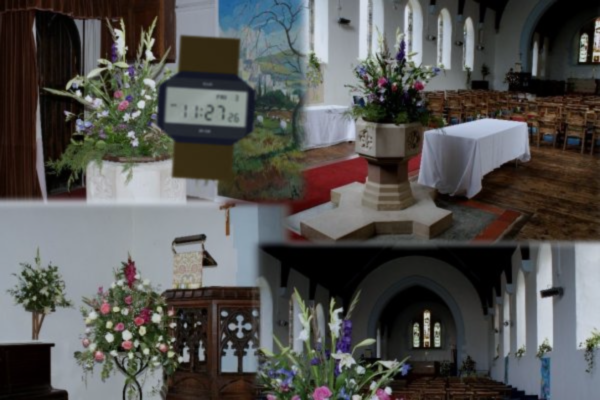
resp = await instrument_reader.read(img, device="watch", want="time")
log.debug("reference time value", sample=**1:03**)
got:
**11:27**
